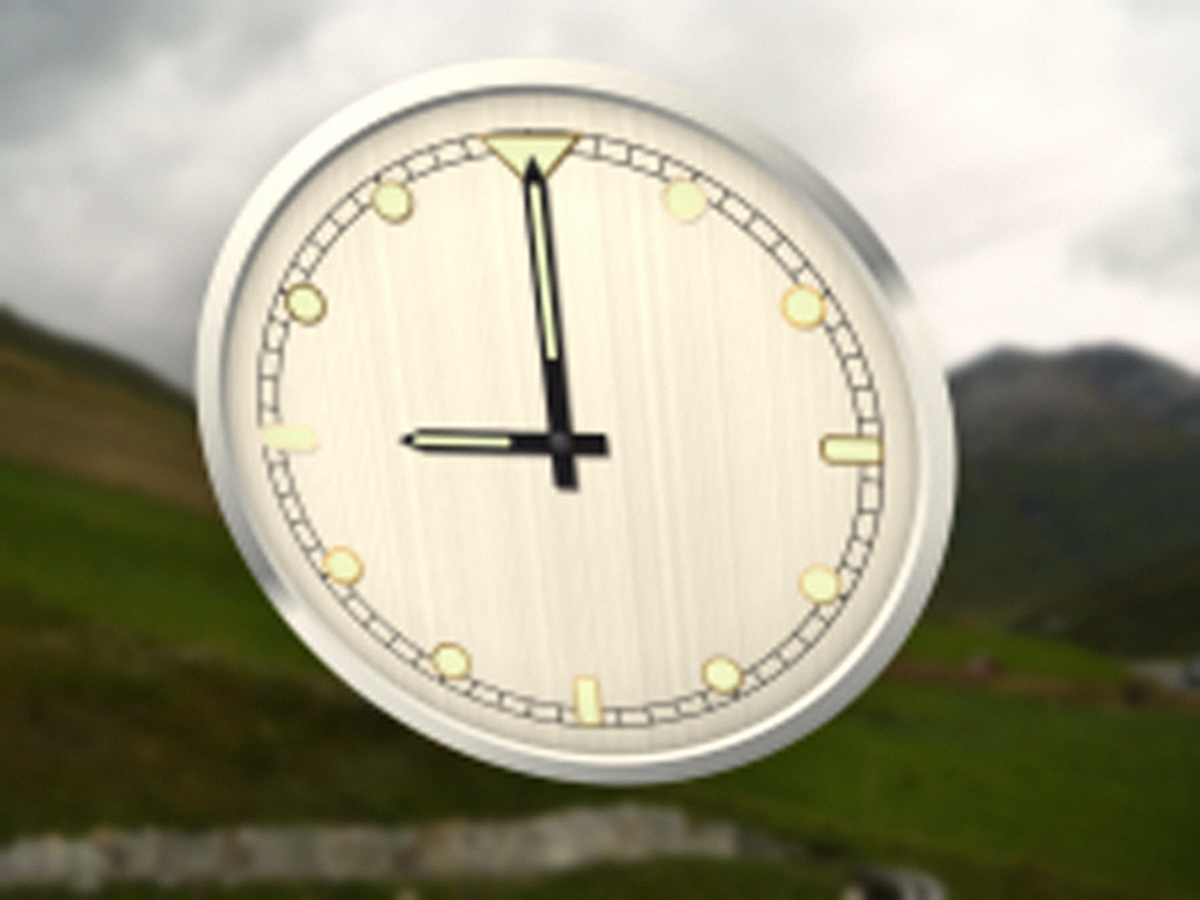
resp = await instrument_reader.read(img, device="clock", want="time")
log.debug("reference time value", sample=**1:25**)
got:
**9:00**
